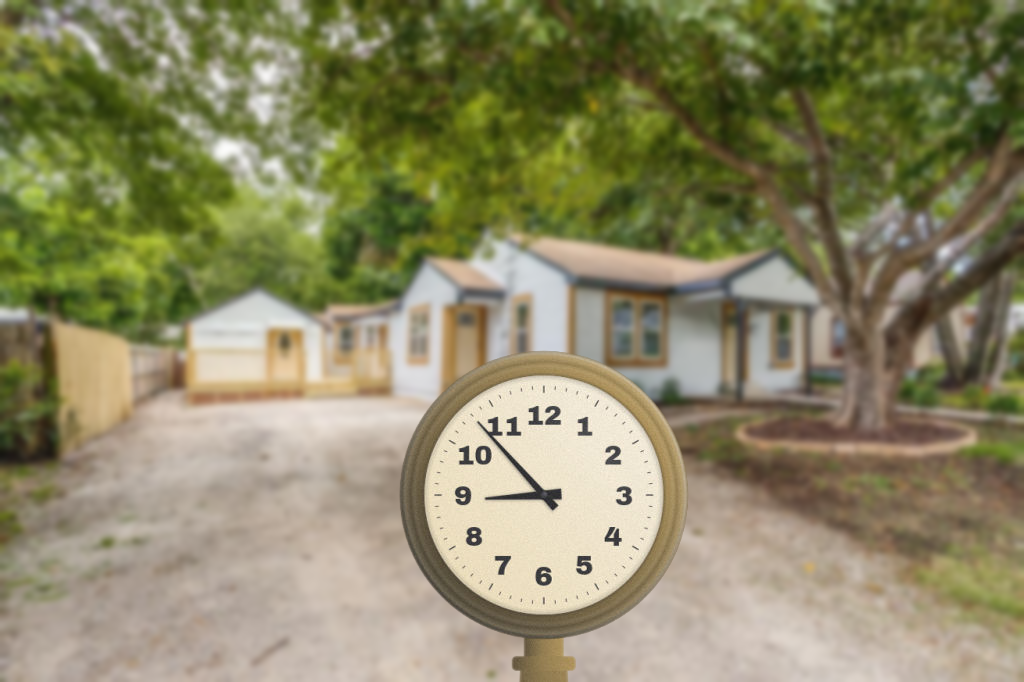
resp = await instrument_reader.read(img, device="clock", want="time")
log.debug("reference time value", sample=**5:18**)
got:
**8:53**
